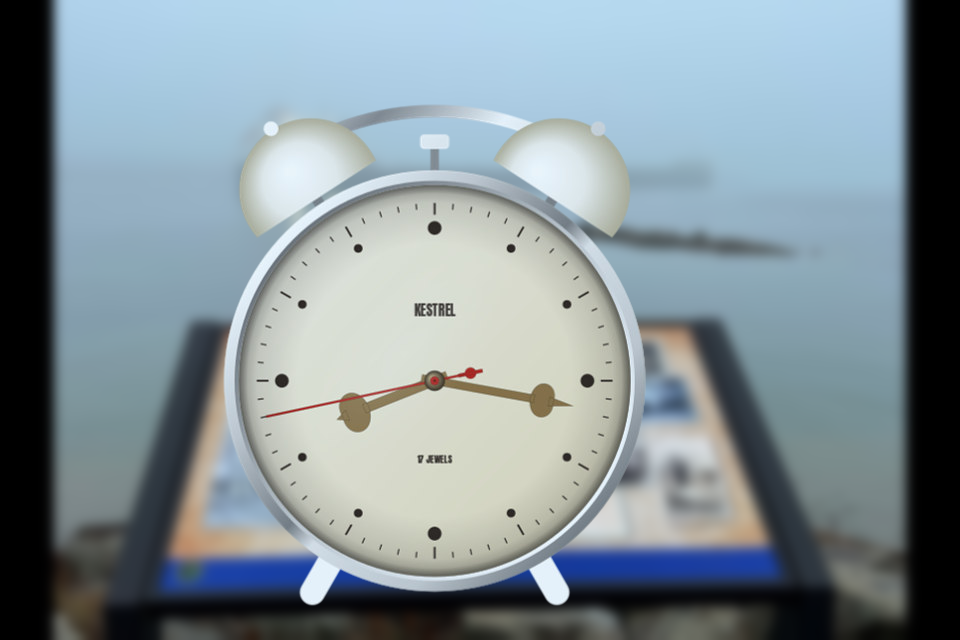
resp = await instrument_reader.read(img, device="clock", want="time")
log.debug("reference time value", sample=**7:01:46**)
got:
**8:16:43**
